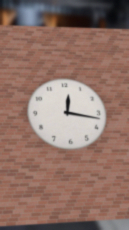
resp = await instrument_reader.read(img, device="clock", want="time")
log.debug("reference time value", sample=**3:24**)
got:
**12:17**
